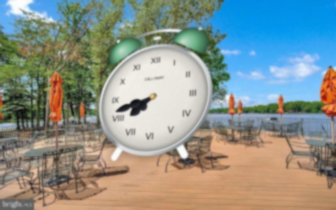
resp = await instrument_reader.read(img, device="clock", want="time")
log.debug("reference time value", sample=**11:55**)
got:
**7:42**
